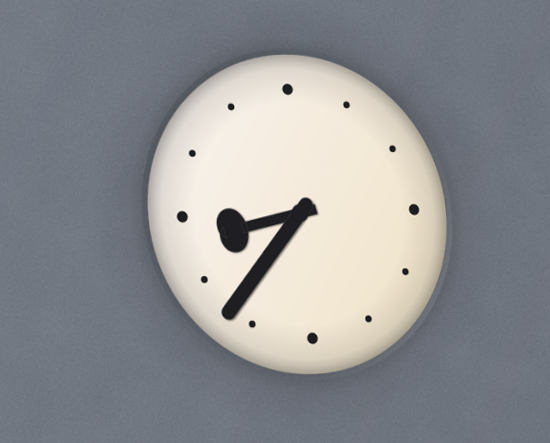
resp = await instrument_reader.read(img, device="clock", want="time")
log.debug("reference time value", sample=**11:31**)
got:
**8:37**
